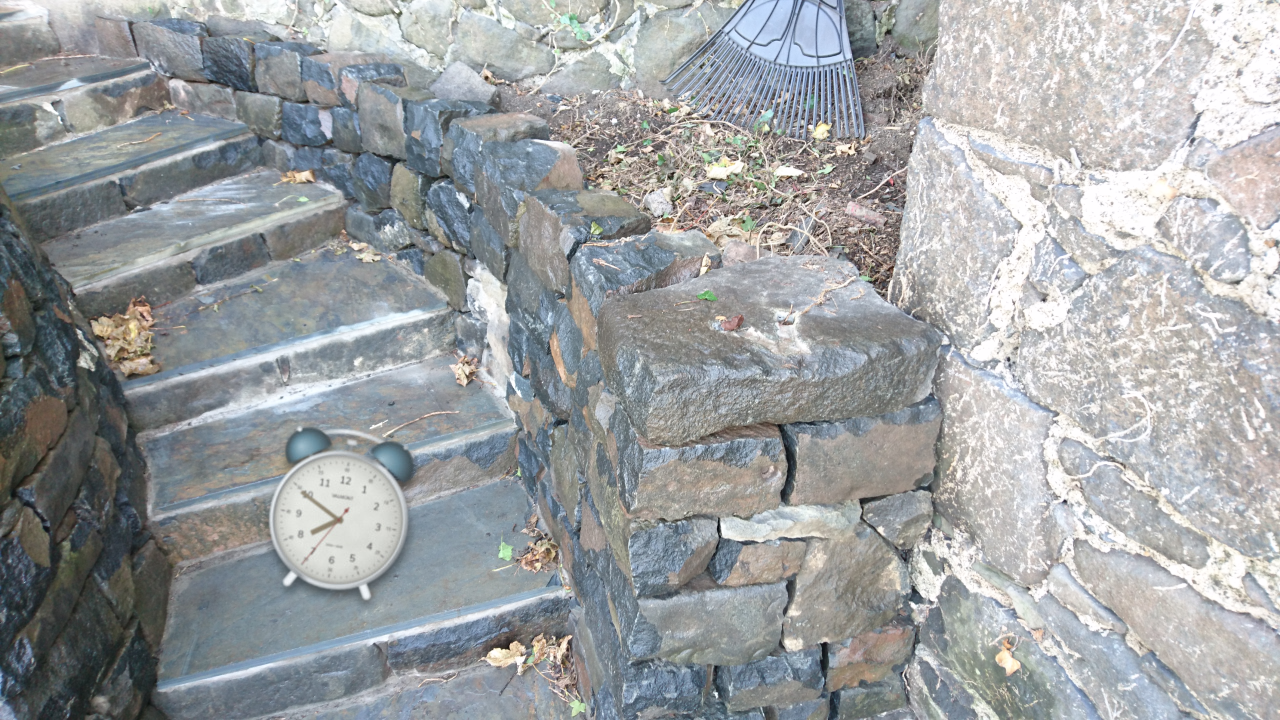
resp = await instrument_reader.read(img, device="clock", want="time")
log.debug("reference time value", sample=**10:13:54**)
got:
**7:49:35**
